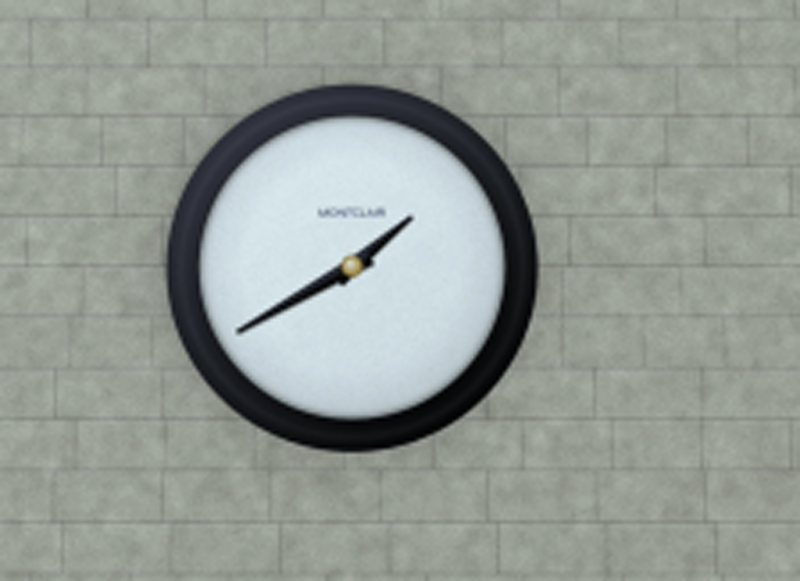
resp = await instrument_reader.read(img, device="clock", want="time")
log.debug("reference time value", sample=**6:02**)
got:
**1:40**
